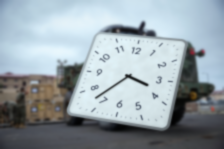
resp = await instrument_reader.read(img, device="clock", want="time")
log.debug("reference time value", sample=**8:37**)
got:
**3:37**
